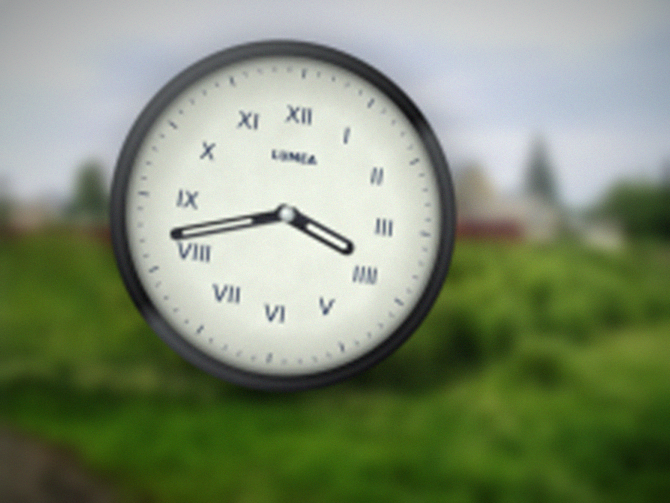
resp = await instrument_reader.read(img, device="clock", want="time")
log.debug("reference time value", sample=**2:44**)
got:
**3:42**
